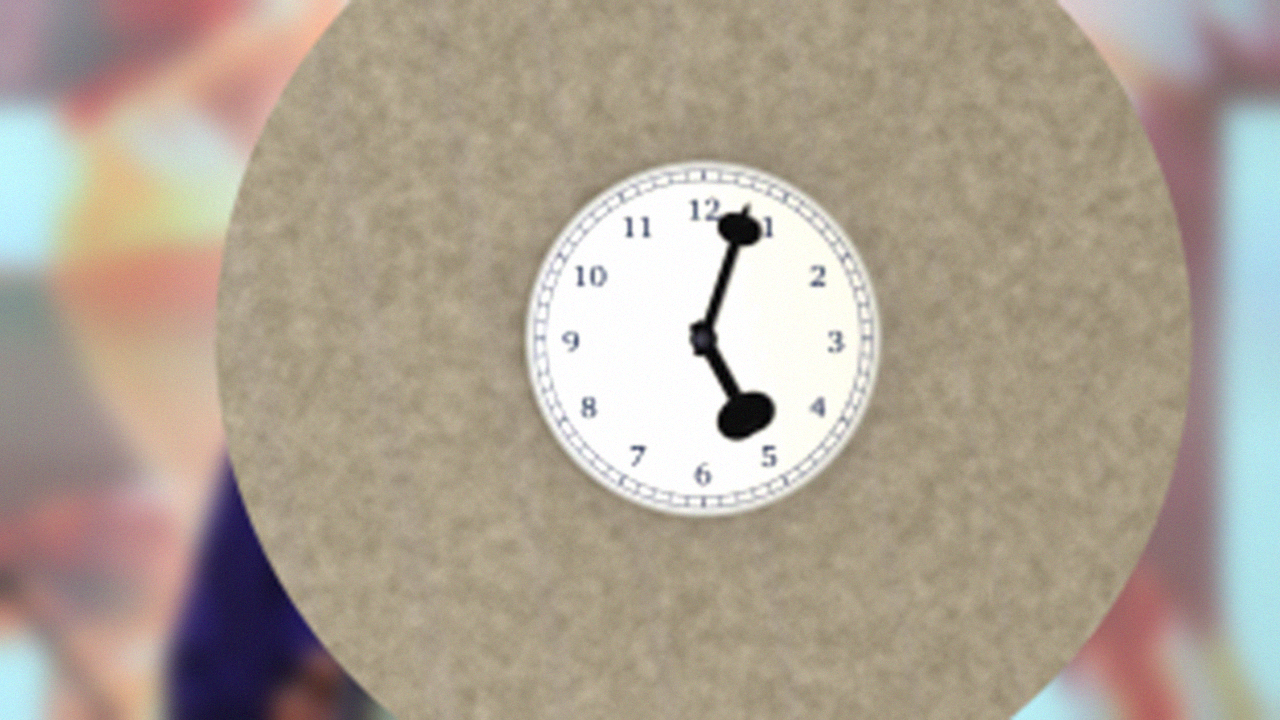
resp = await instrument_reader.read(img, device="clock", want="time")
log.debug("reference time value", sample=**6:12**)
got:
**5:03**
